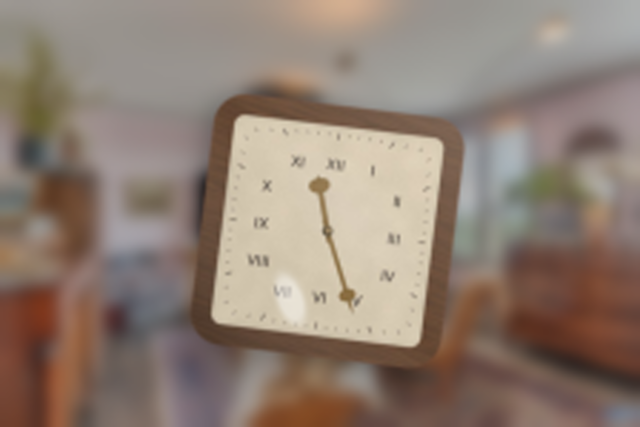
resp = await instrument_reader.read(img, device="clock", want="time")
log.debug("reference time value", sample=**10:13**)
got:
**11:26**
